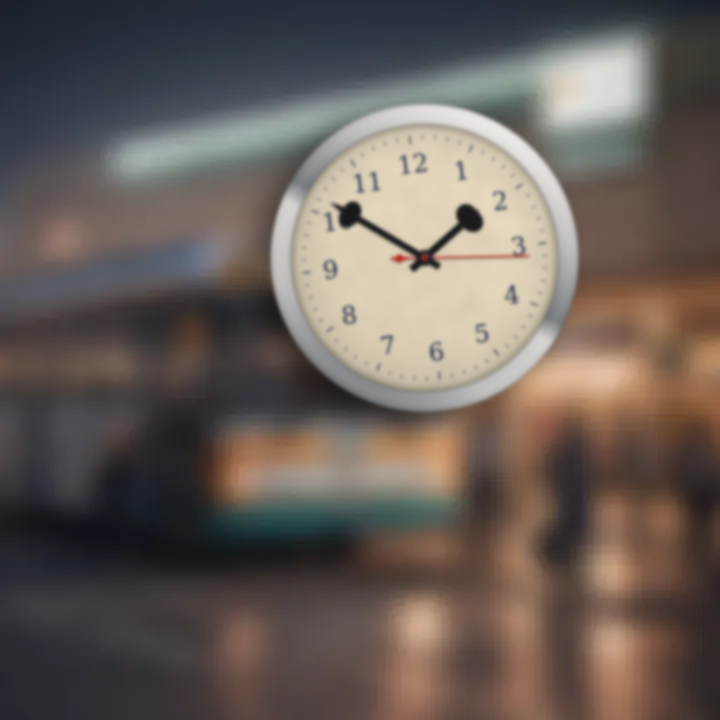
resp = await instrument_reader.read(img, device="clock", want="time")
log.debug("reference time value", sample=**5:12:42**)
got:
**1:51:16**
